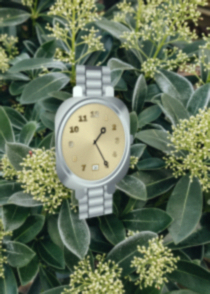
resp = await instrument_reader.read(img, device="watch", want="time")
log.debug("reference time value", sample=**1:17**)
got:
**1:25**
